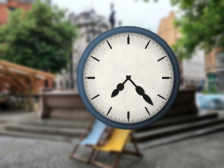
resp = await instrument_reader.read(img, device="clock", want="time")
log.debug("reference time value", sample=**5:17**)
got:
**7:23**
